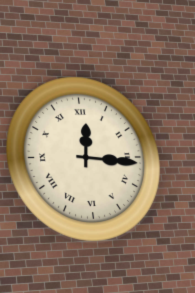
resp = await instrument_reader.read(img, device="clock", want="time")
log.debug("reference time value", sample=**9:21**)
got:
**12:16**
